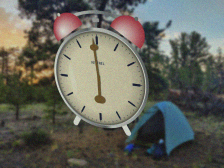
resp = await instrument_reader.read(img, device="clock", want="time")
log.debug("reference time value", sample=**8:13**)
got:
**5:59**
